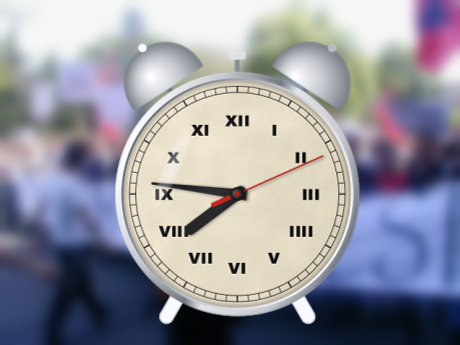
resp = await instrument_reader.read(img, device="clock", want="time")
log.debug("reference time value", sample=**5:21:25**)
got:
**7:46:11**
